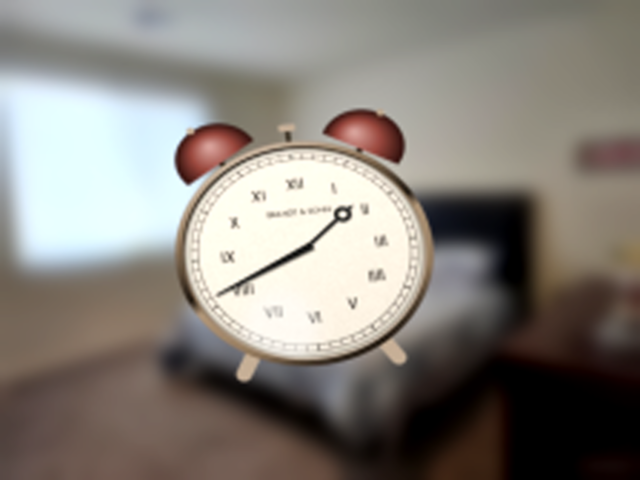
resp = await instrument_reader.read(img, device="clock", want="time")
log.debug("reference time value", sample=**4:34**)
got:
**1:41**
